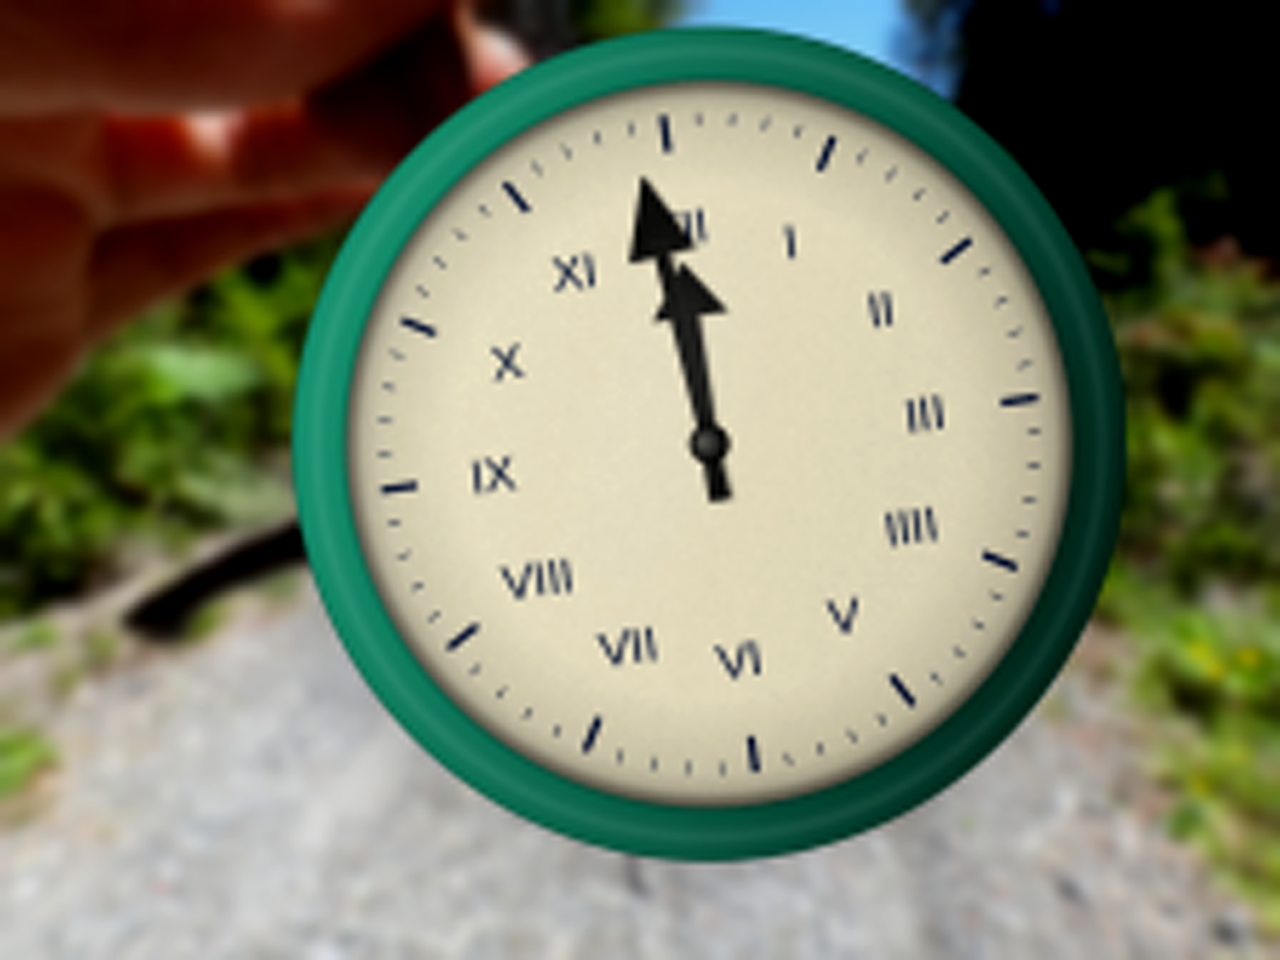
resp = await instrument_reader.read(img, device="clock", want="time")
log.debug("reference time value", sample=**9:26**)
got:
**11:59**
